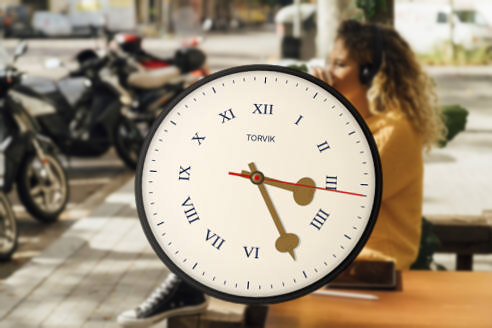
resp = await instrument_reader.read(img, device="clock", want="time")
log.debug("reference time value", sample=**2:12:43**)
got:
**3:25:16**
